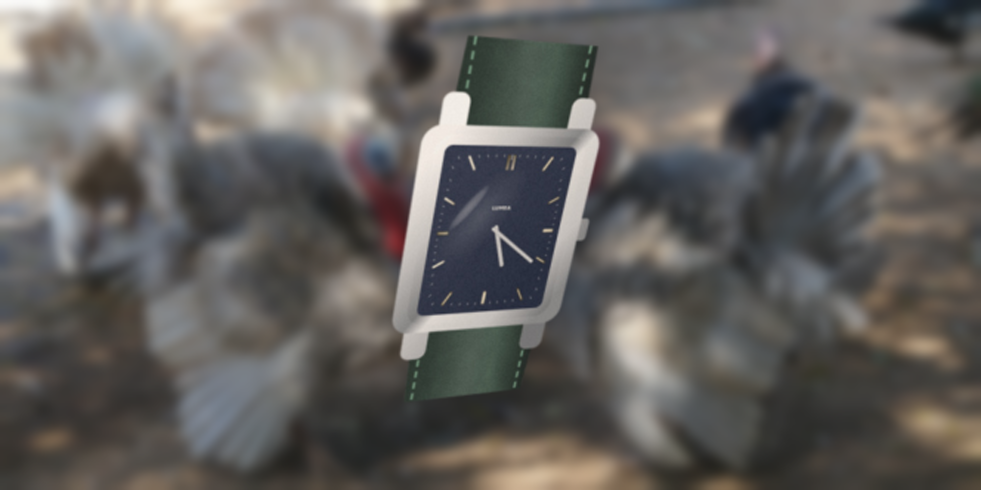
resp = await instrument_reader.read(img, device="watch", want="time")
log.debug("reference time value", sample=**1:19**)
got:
**5:21**
